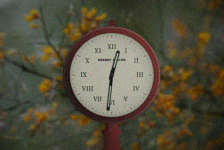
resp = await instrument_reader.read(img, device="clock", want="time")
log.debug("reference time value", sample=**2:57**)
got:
**12:31**
